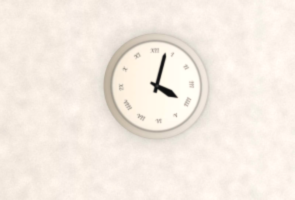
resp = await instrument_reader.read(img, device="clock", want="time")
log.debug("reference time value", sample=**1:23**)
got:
**4:03**
